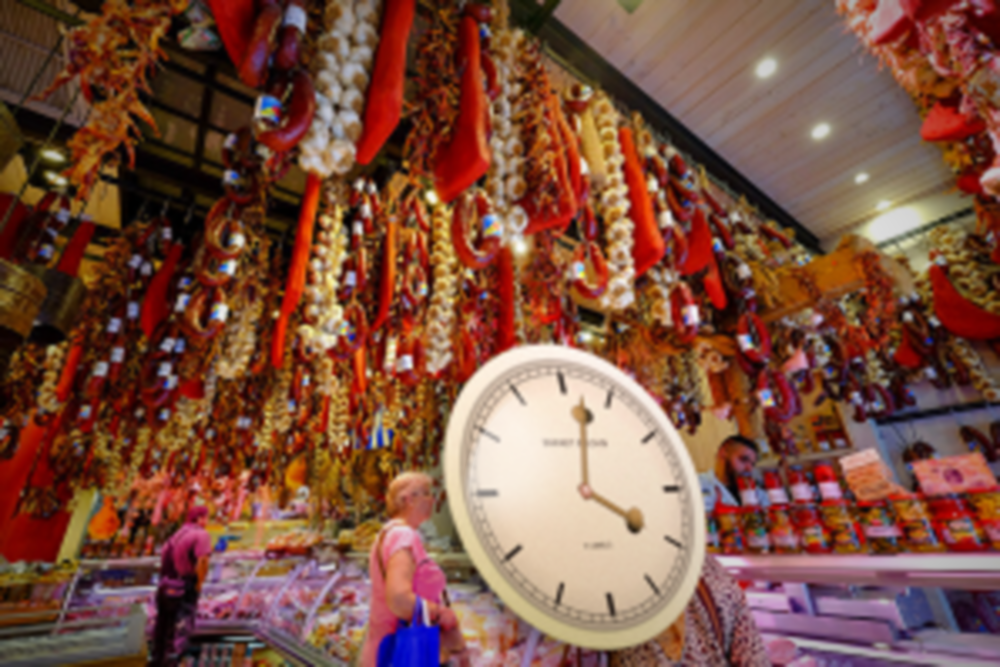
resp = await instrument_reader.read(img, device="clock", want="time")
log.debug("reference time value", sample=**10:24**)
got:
**4:02**
